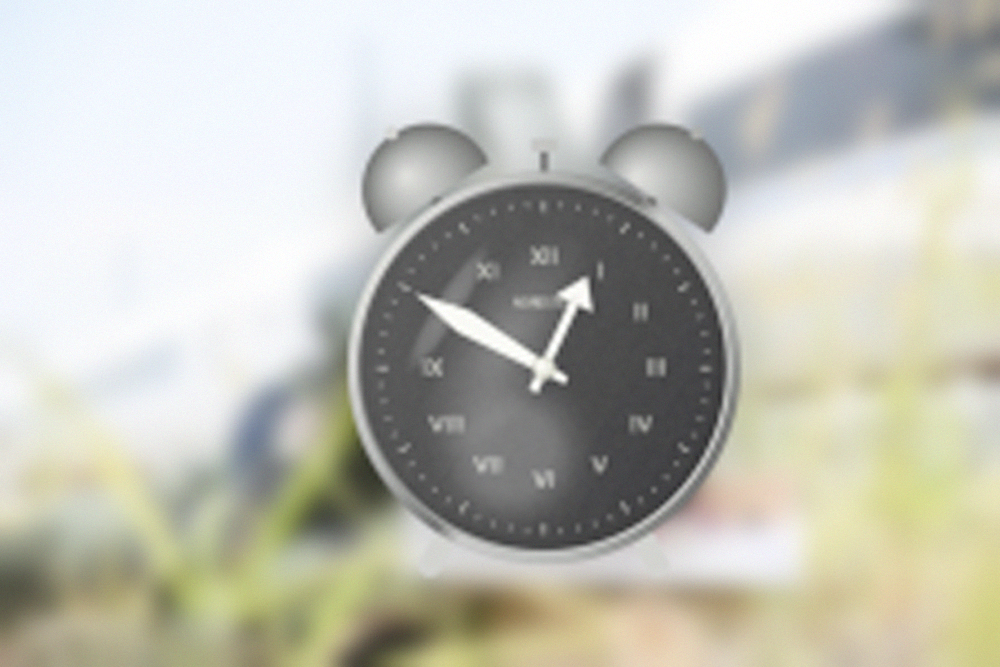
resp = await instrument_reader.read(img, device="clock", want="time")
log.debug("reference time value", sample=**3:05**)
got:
**12:50**
